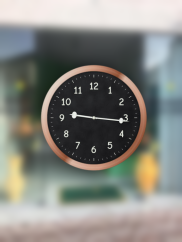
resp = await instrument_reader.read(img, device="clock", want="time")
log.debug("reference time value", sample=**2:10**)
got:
**9:16**
